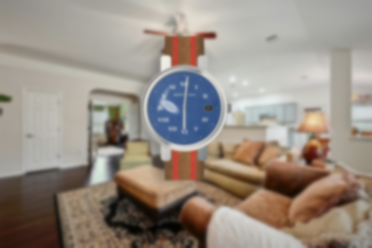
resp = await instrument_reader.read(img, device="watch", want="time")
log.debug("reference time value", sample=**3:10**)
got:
**6:01**
